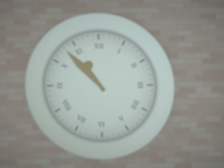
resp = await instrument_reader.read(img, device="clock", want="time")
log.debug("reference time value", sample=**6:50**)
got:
**10:53**
